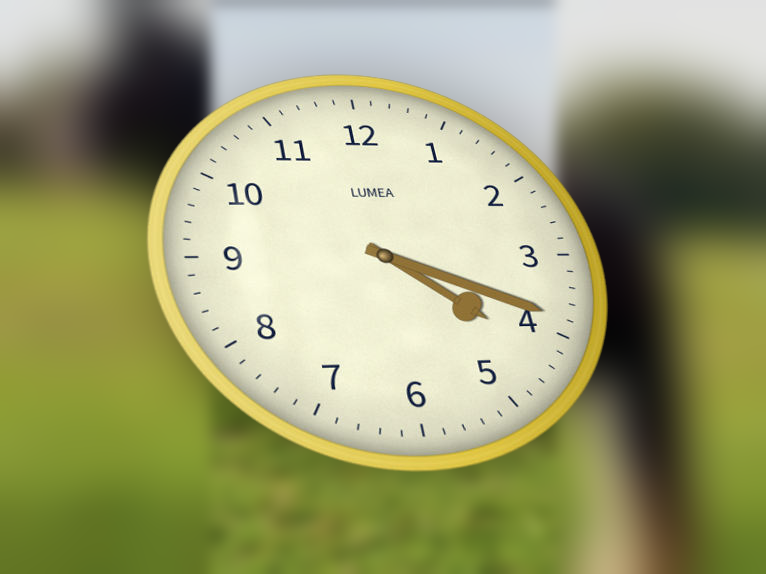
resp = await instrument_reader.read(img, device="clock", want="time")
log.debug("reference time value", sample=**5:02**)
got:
**4:19**
